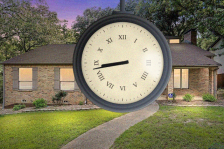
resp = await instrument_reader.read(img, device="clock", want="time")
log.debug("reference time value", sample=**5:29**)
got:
**8:43**
